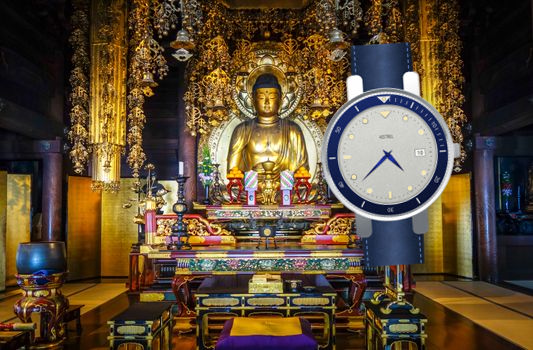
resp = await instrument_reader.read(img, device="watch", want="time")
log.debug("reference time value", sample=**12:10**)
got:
**4:38**
